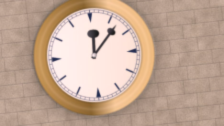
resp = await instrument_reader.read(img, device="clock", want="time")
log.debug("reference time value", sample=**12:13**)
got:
**12:07**
